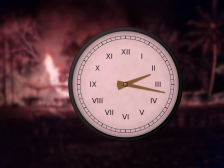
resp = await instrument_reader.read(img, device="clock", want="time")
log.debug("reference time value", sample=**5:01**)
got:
**2:17**
